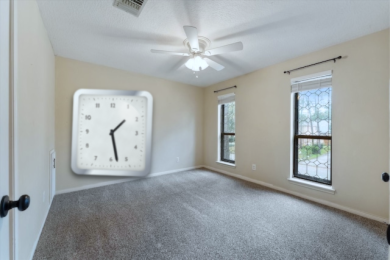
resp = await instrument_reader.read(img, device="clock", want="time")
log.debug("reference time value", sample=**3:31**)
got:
**1:28**
